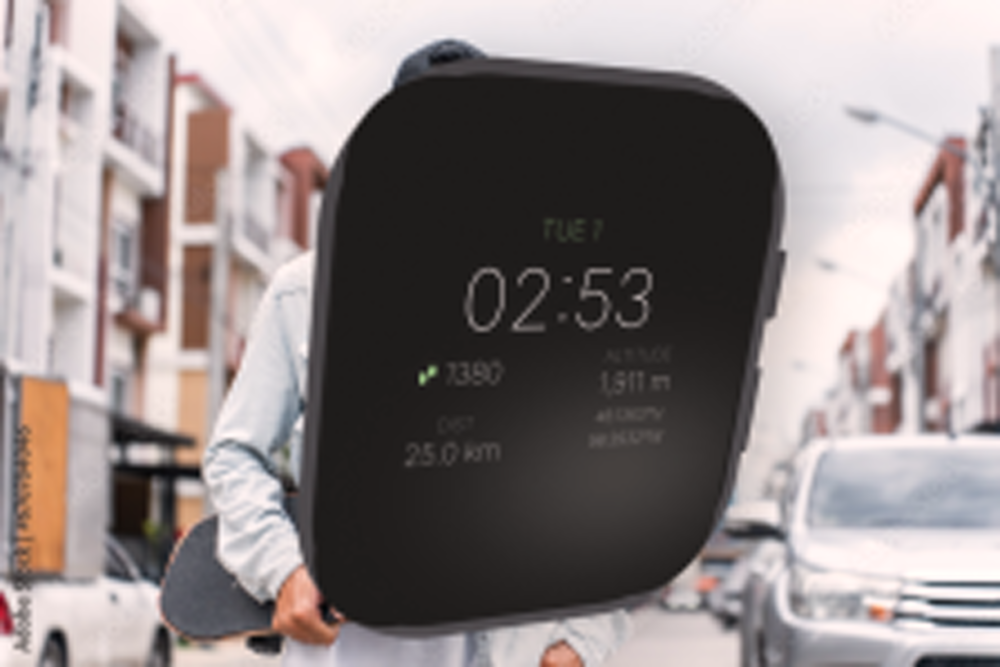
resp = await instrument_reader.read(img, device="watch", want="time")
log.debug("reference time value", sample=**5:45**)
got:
**2:53**
